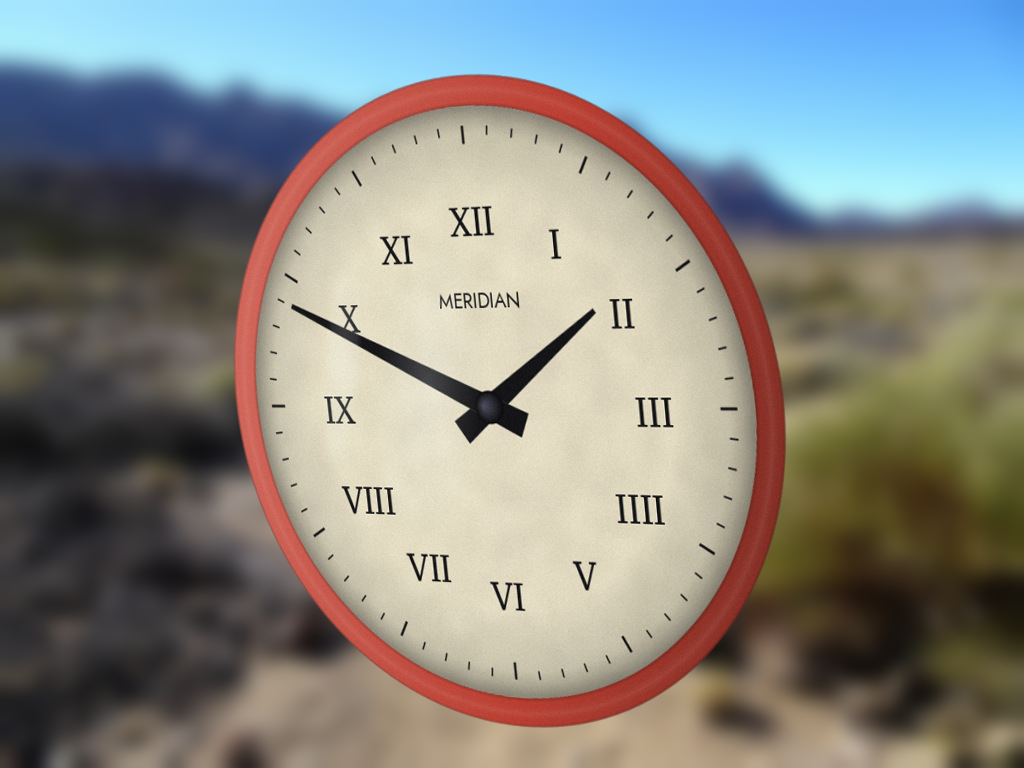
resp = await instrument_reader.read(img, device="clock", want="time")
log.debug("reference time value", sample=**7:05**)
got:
**1:49**
